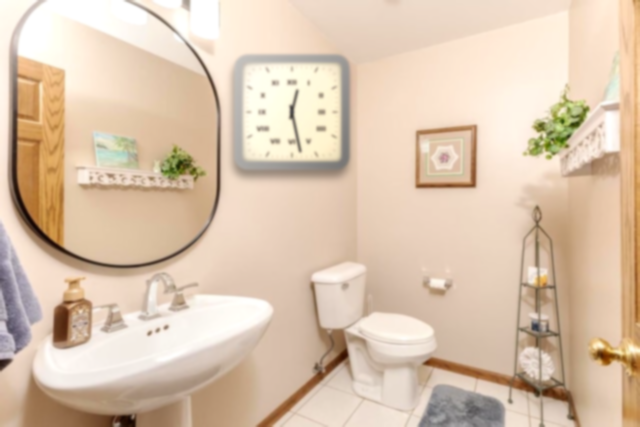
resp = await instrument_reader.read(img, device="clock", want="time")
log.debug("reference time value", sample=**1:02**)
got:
**12:28**
